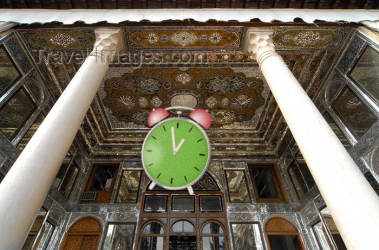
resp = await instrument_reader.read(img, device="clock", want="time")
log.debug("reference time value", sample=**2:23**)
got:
**12:58**
